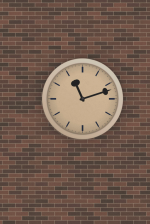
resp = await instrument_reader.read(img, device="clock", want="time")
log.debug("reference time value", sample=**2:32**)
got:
**11:12**
